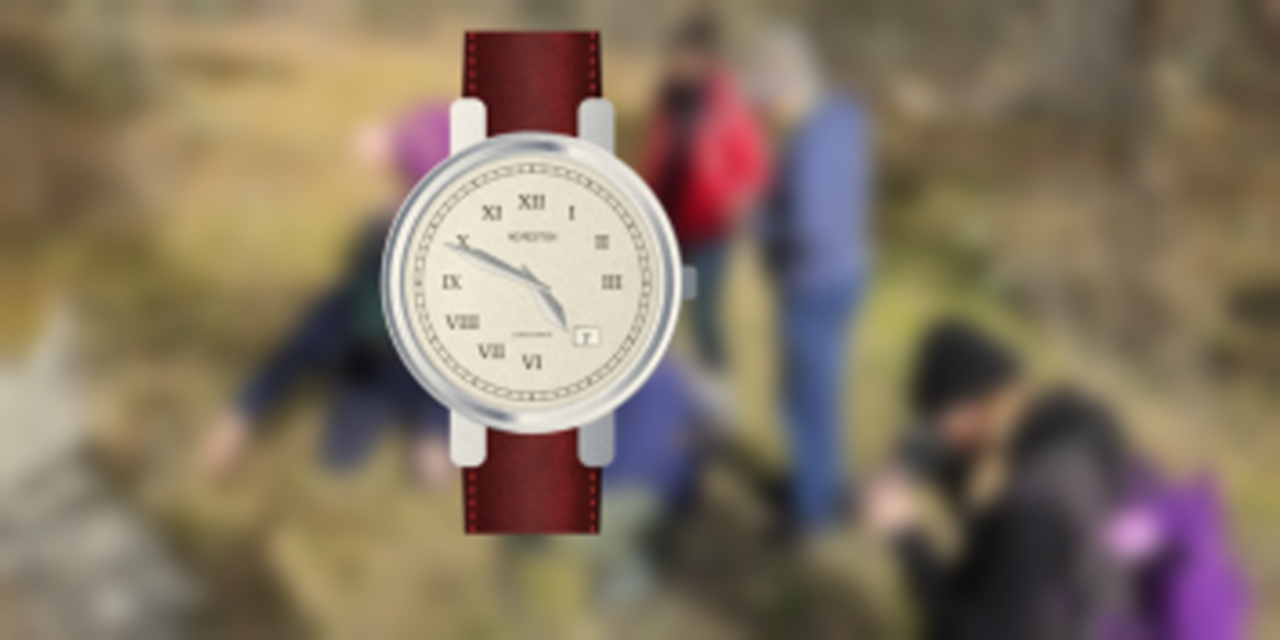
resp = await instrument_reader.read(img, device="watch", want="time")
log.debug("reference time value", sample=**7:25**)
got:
**4:49**
